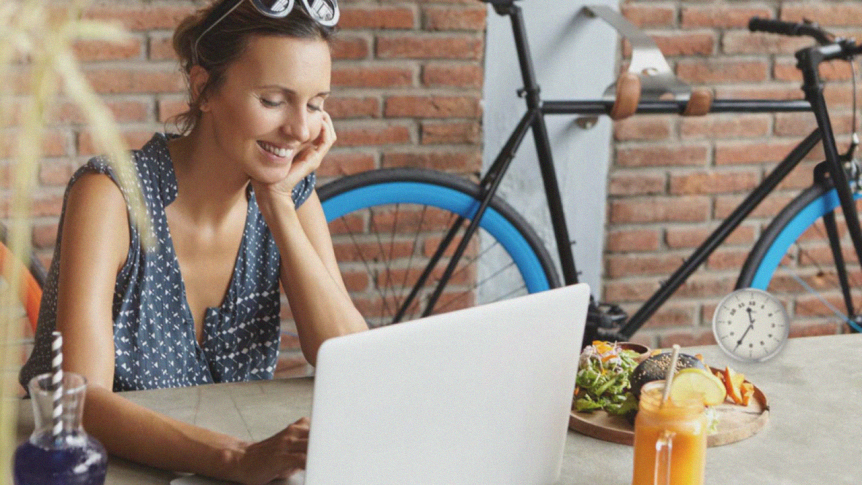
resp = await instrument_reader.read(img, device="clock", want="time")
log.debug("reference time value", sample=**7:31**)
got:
**11:35**
